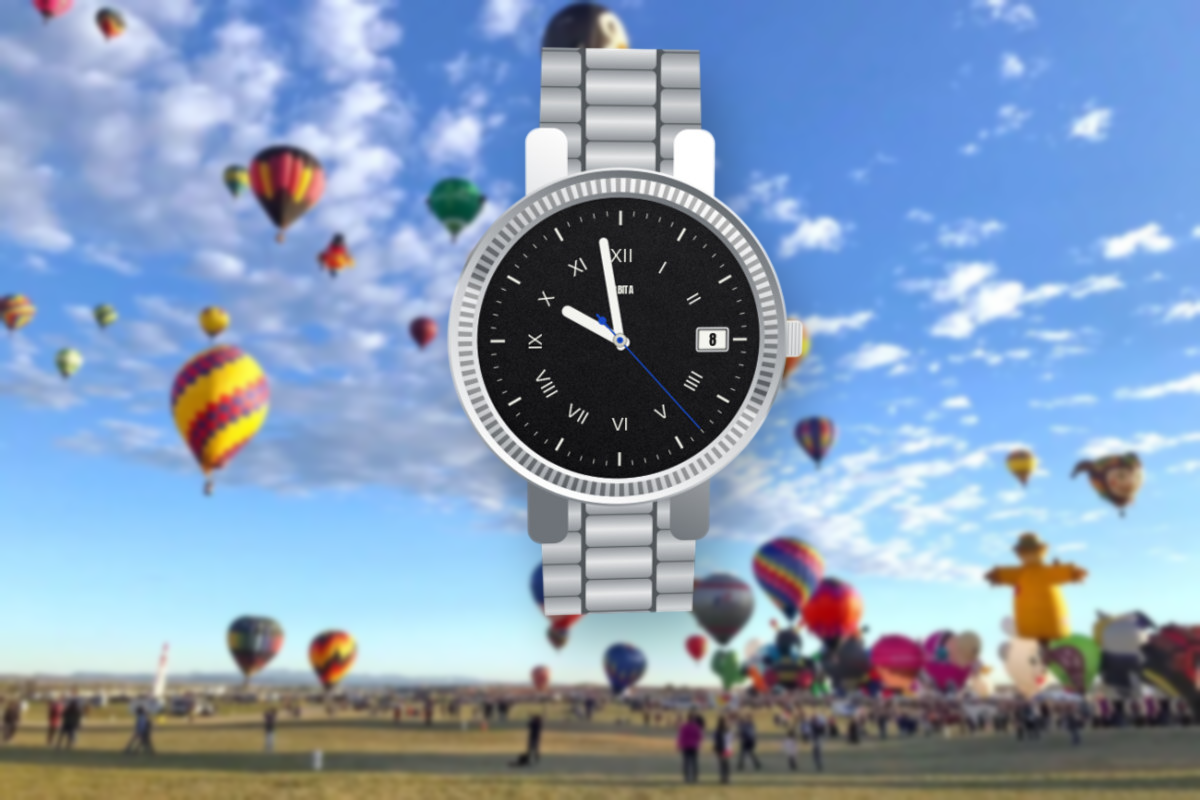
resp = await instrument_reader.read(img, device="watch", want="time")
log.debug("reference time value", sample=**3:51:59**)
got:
**9:58:23**
